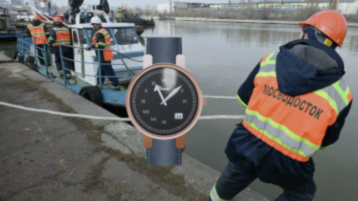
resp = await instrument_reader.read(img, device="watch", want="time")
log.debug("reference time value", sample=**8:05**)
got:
**11:08**
